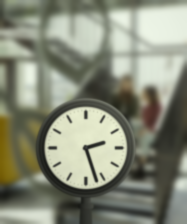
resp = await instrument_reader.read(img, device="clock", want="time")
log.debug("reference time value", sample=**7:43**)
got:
**2:27**
